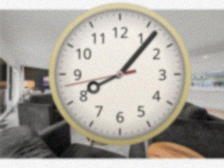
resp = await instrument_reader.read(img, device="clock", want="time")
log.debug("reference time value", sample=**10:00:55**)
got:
**8:06:43**
